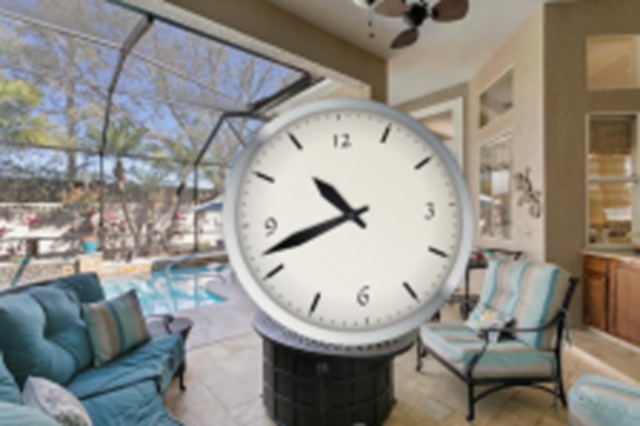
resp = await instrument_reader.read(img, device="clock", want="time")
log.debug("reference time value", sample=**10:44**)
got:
**10:42**
